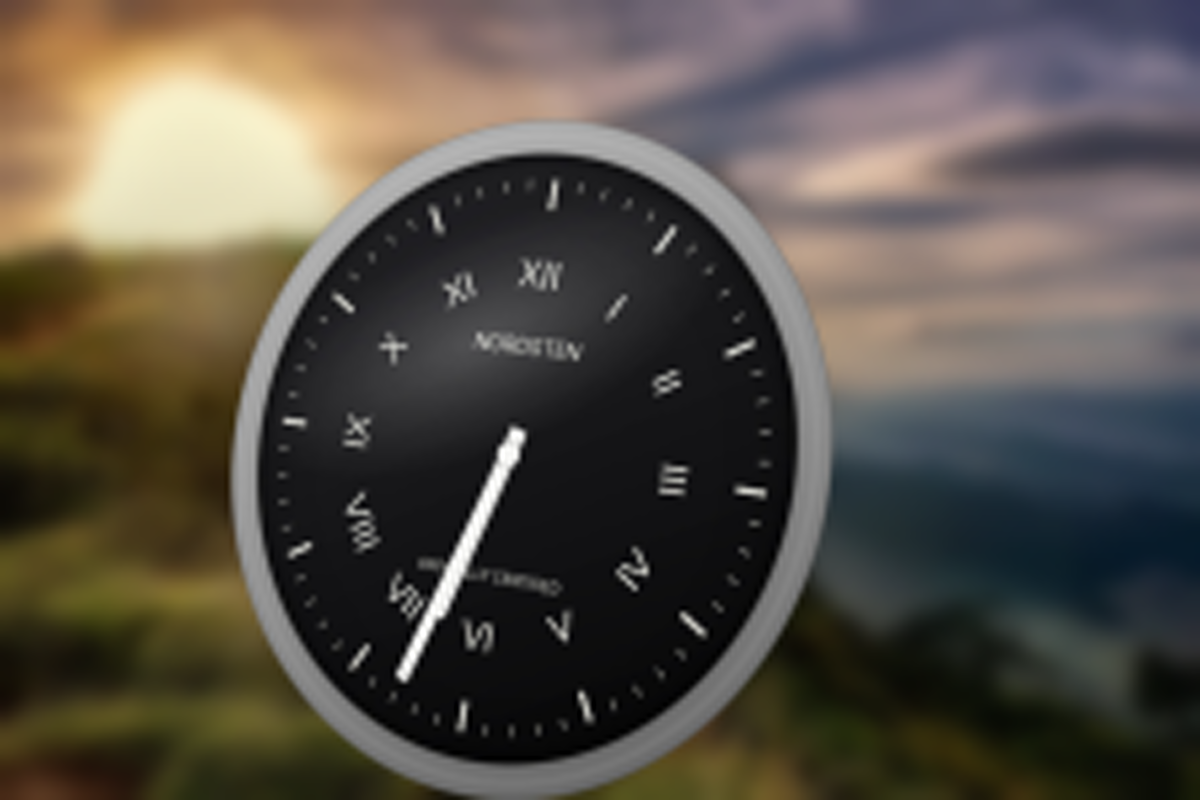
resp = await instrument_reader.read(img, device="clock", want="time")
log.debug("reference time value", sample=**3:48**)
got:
**6:33**
